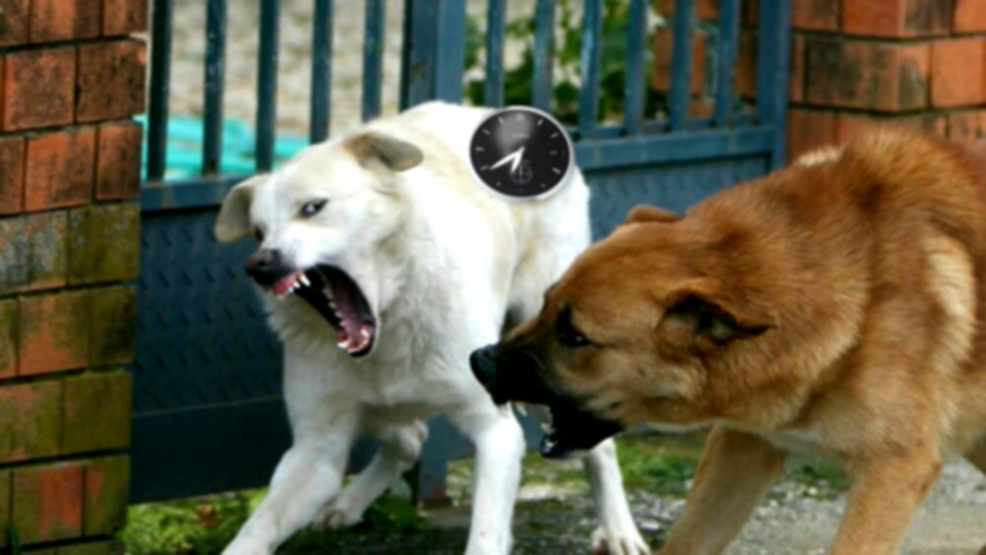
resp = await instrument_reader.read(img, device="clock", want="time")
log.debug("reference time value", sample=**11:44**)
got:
**6:39**
